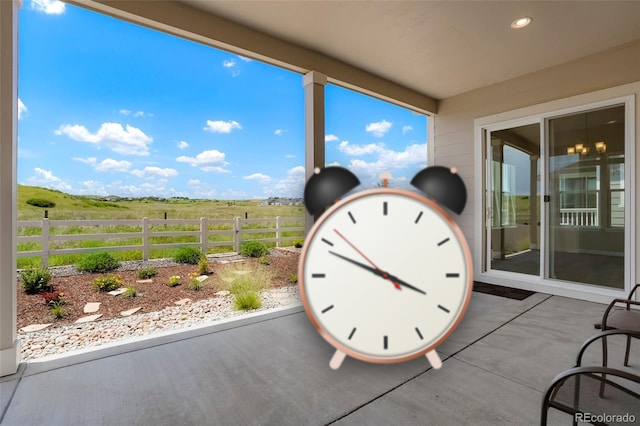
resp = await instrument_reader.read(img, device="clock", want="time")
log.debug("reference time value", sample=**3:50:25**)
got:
**3:48:52**
